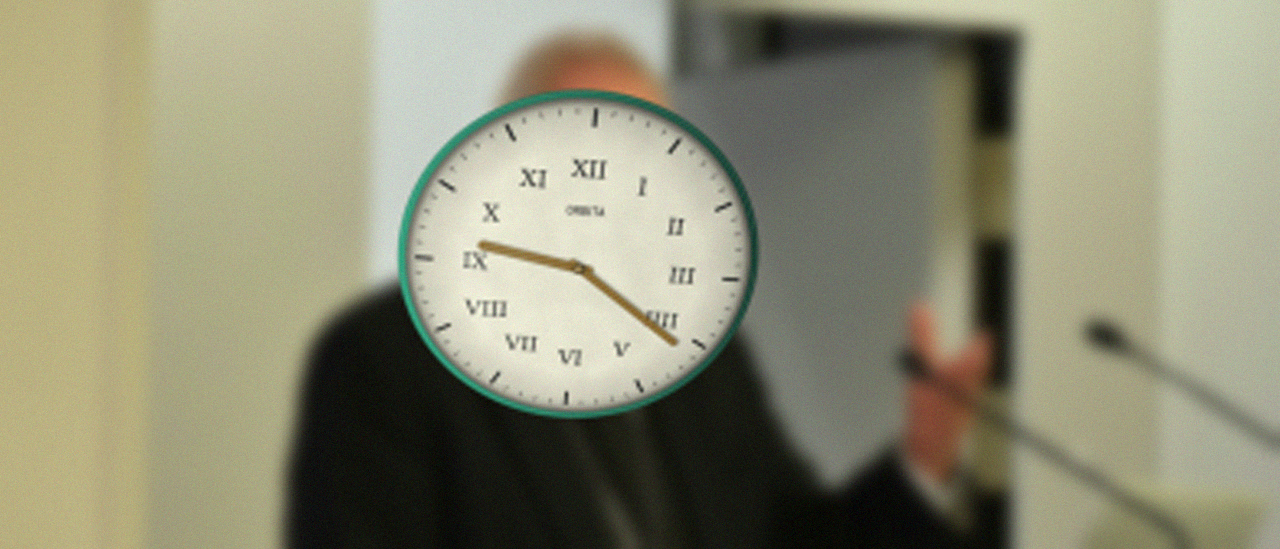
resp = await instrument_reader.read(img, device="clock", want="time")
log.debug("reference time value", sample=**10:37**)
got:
**9:21**
